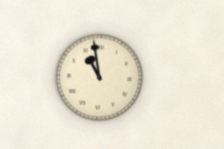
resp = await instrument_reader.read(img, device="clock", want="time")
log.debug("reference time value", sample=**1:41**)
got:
**10:58**
